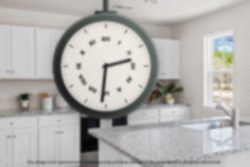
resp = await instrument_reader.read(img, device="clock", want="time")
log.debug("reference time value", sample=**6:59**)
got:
**2:31**
